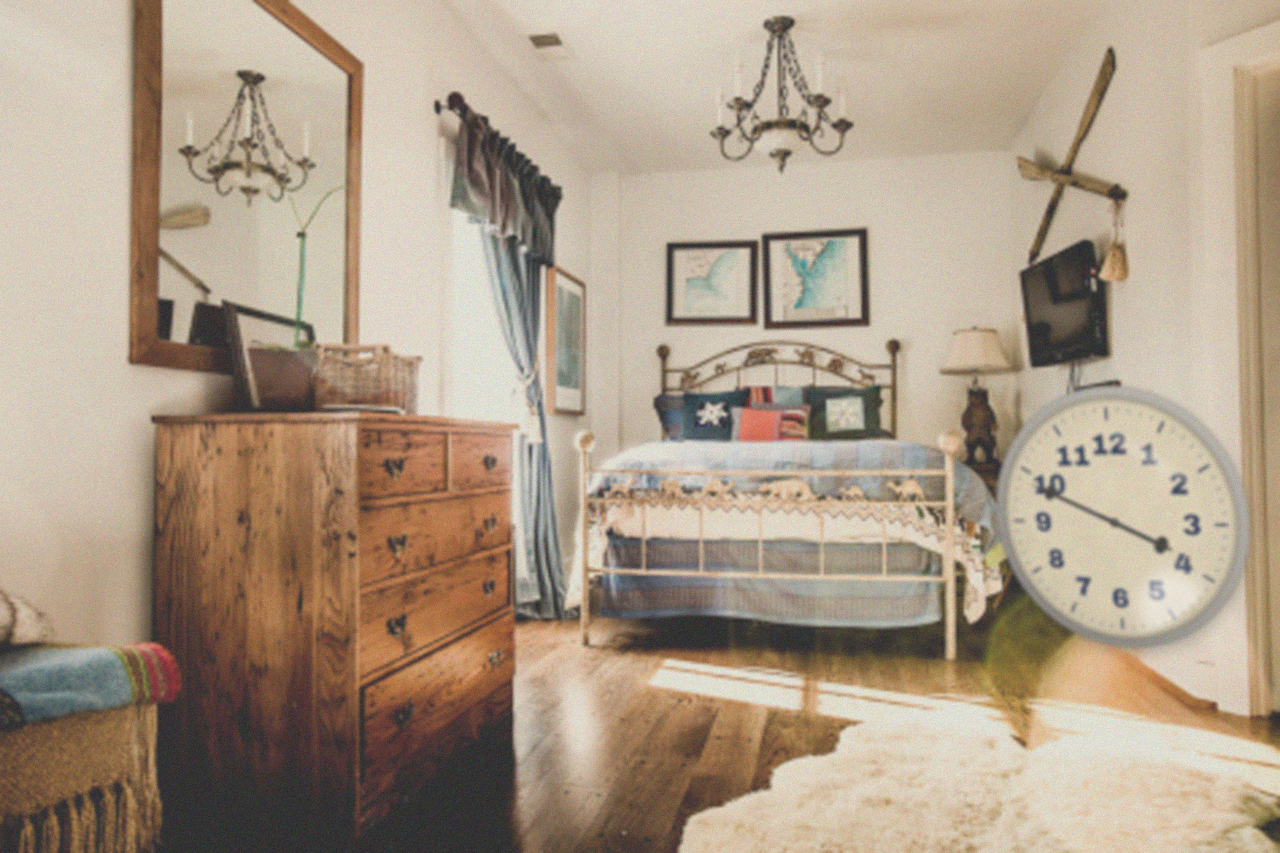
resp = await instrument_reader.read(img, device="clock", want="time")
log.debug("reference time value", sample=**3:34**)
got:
**3:49**
